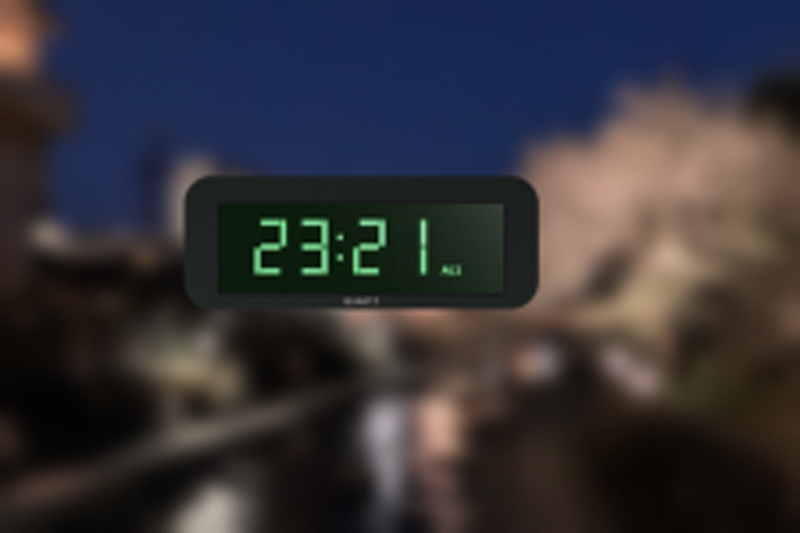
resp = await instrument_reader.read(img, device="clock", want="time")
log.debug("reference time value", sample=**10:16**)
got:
**23:21**
